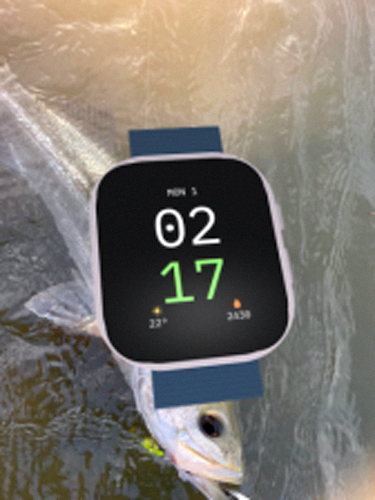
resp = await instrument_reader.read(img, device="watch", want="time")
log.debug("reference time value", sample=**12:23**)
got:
**2:17**
